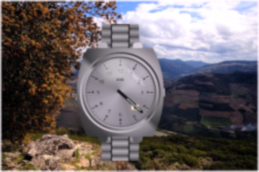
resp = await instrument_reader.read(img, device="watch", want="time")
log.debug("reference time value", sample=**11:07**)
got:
**4:22**
